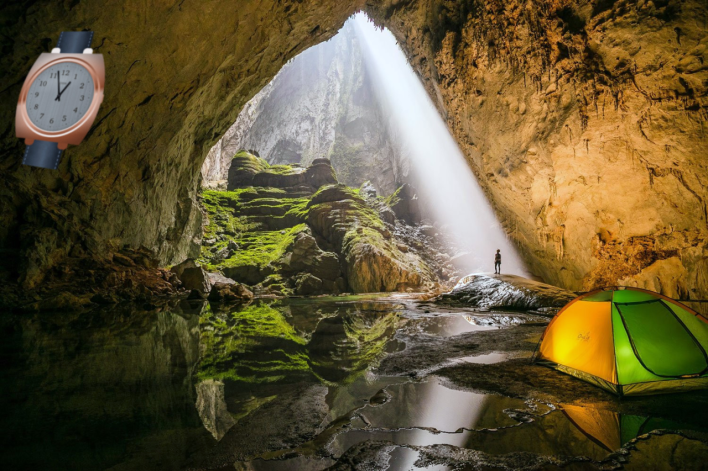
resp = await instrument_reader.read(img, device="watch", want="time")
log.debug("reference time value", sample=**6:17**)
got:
**12:57**
